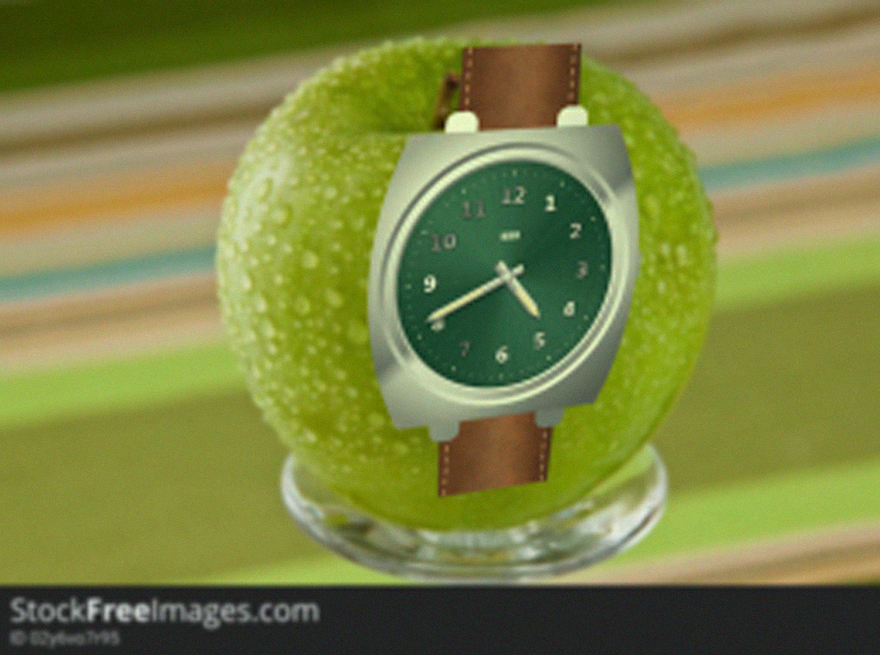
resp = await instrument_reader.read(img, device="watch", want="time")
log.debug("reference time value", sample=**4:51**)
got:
**4:41**
